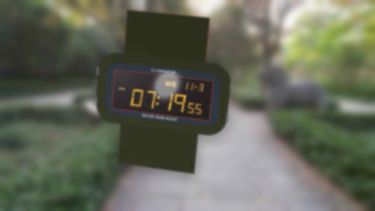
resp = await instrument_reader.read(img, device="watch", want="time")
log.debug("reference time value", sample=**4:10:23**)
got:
**7:19:55**
